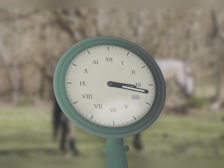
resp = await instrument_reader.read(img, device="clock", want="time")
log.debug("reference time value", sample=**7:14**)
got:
**3:17**
